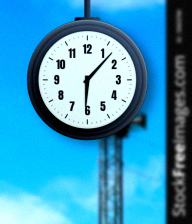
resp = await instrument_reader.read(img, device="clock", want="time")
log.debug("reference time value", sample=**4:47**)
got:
**6:07**
